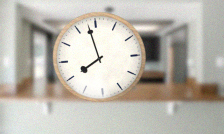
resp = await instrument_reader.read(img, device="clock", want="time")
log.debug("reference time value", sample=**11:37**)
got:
**7:58**
